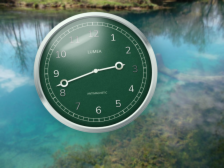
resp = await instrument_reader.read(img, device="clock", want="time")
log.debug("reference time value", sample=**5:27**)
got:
**2:42**
